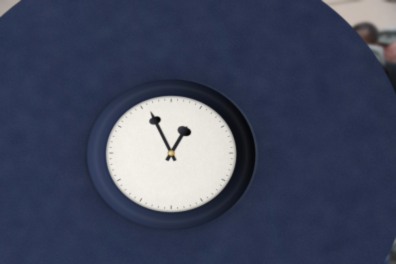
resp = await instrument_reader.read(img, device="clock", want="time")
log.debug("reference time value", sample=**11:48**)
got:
**12:56**
